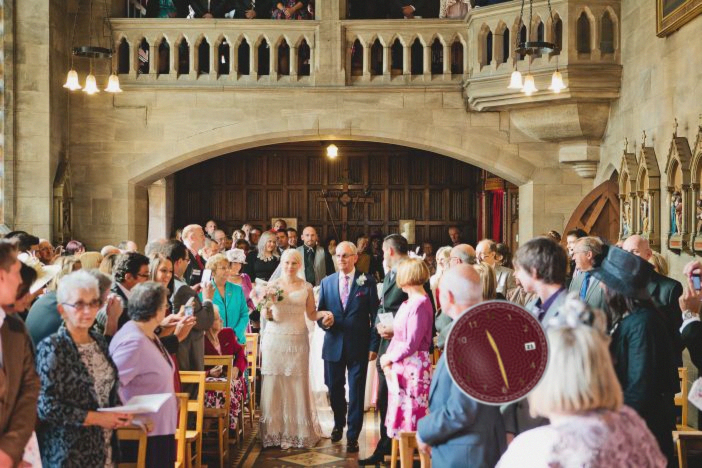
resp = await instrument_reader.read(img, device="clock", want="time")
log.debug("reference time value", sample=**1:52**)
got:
**11:29**
